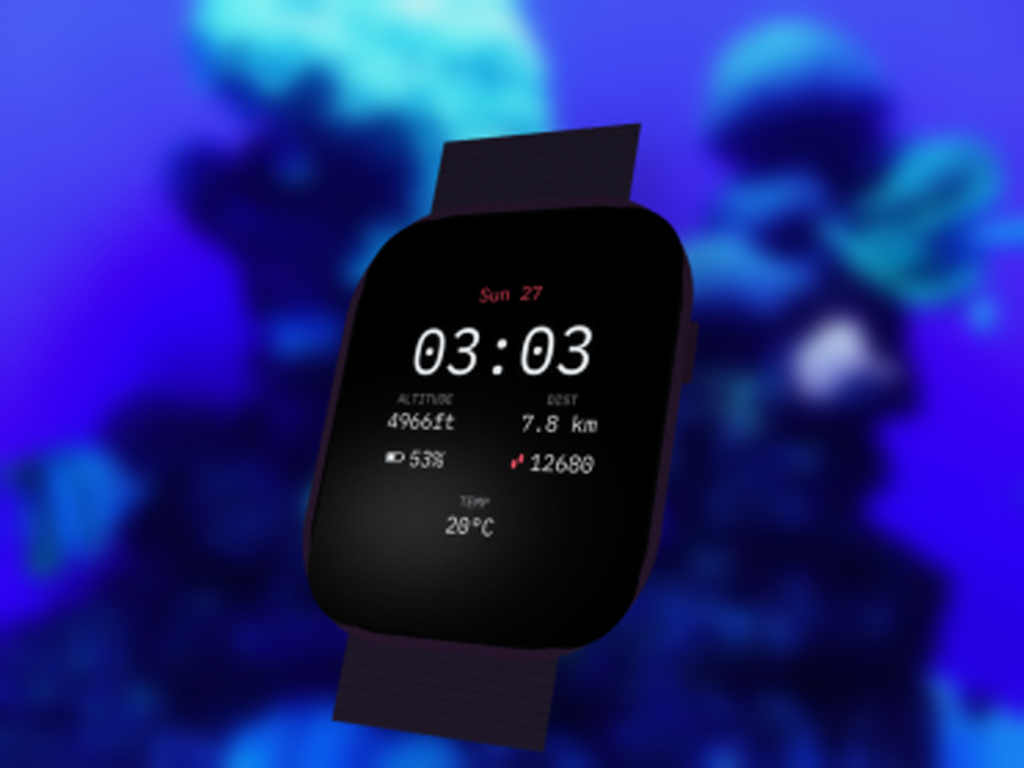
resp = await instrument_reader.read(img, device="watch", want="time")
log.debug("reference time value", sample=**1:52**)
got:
**3:03**
